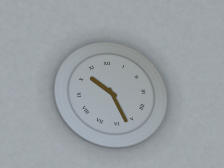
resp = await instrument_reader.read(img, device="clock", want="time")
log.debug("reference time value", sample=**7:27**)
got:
**10:27**
